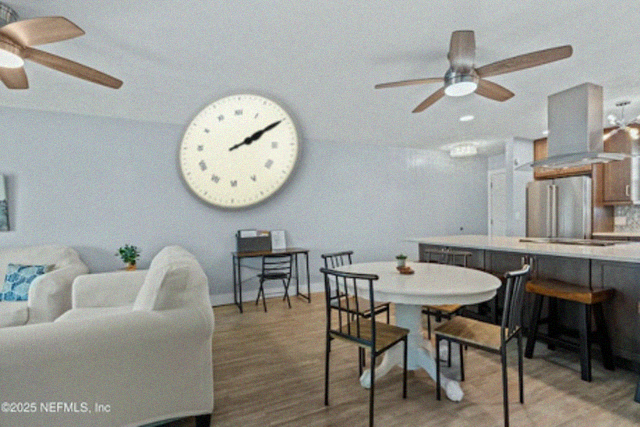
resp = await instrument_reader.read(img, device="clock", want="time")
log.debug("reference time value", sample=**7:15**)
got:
**2:10**
